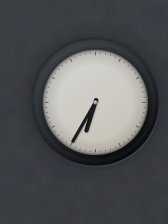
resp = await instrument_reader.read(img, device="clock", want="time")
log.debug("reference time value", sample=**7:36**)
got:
**6:35**
